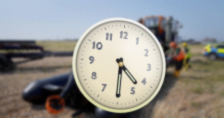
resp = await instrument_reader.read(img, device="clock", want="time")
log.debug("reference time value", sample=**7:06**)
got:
**4:30**
